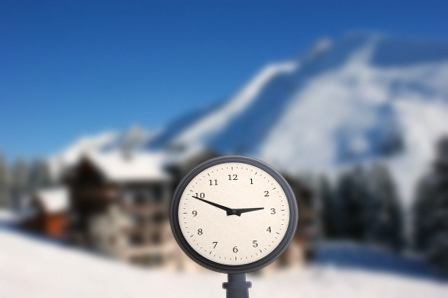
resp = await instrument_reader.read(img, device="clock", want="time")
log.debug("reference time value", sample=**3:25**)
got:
**2:49**
